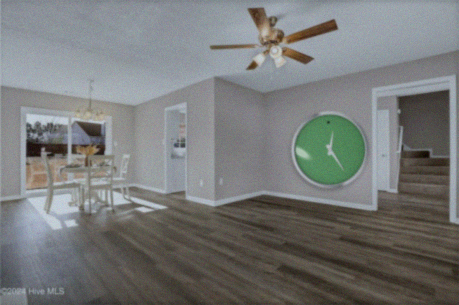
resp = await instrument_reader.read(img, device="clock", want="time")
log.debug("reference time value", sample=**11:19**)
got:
**12:25**
